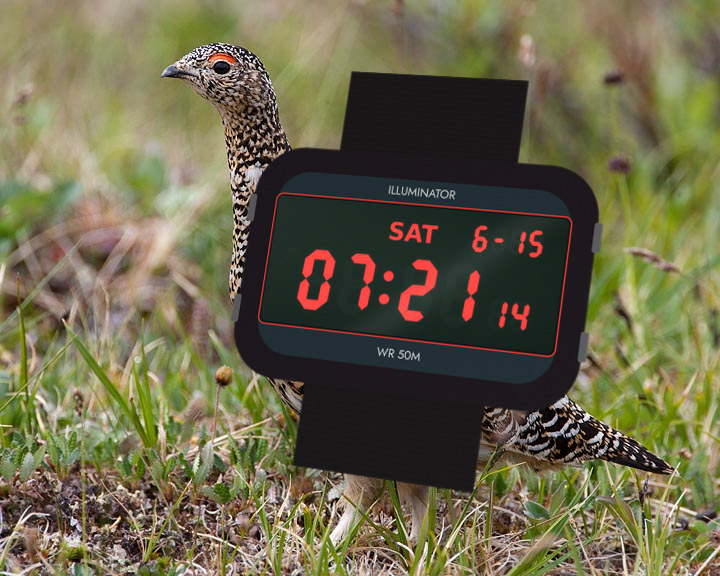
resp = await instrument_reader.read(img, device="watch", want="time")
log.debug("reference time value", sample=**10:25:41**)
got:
**7:21:14**
